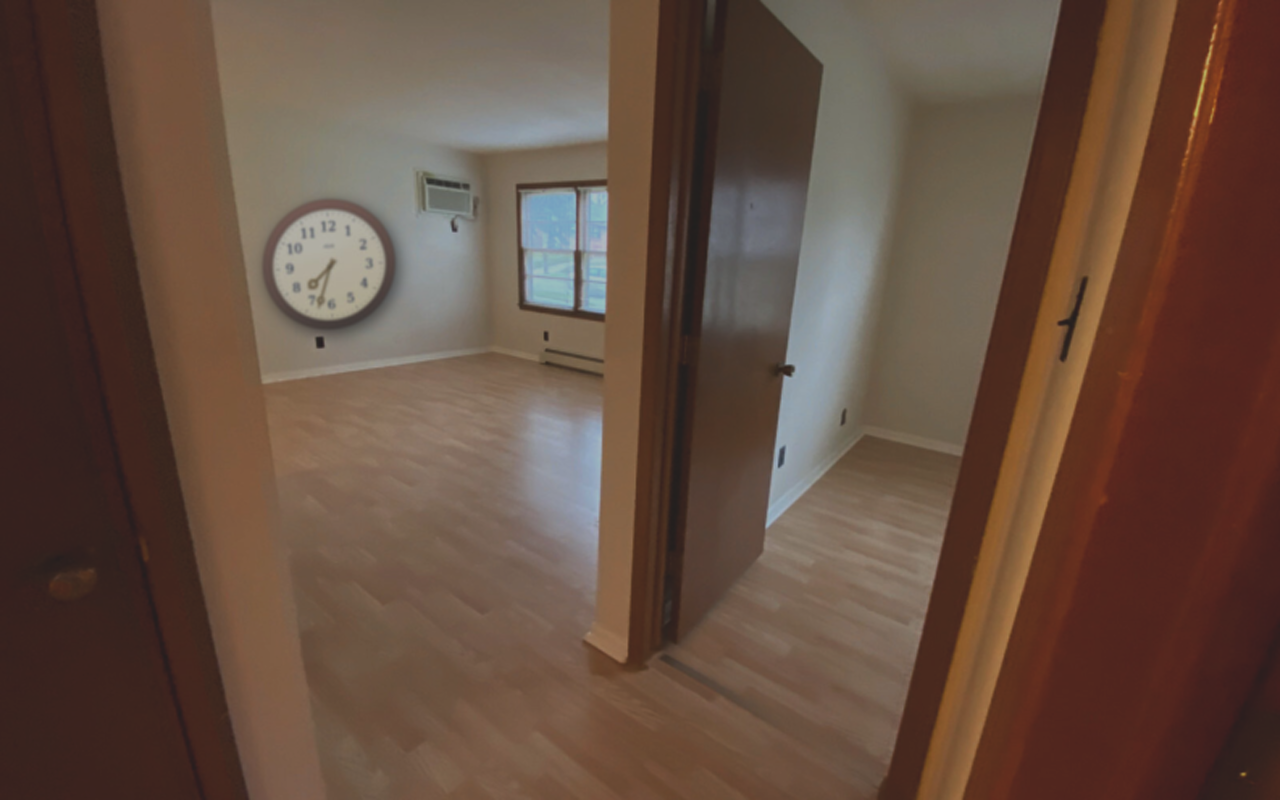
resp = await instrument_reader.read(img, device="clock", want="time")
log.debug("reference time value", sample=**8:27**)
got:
**7:33**
